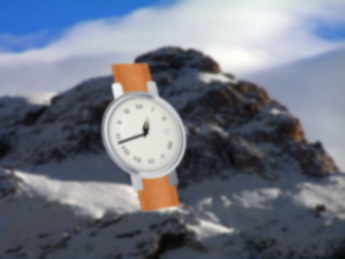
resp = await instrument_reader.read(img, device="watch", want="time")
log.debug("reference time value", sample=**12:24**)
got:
**12:43**
